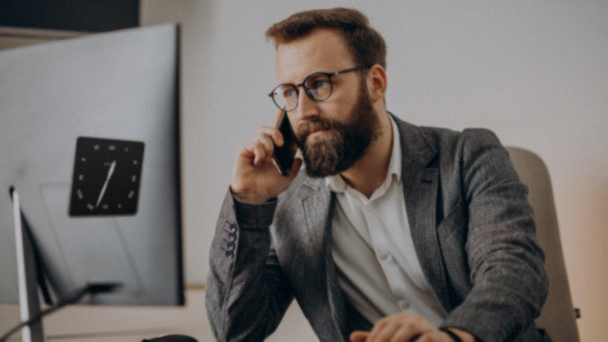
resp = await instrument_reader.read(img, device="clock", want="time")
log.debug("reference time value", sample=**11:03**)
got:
**12:33**
